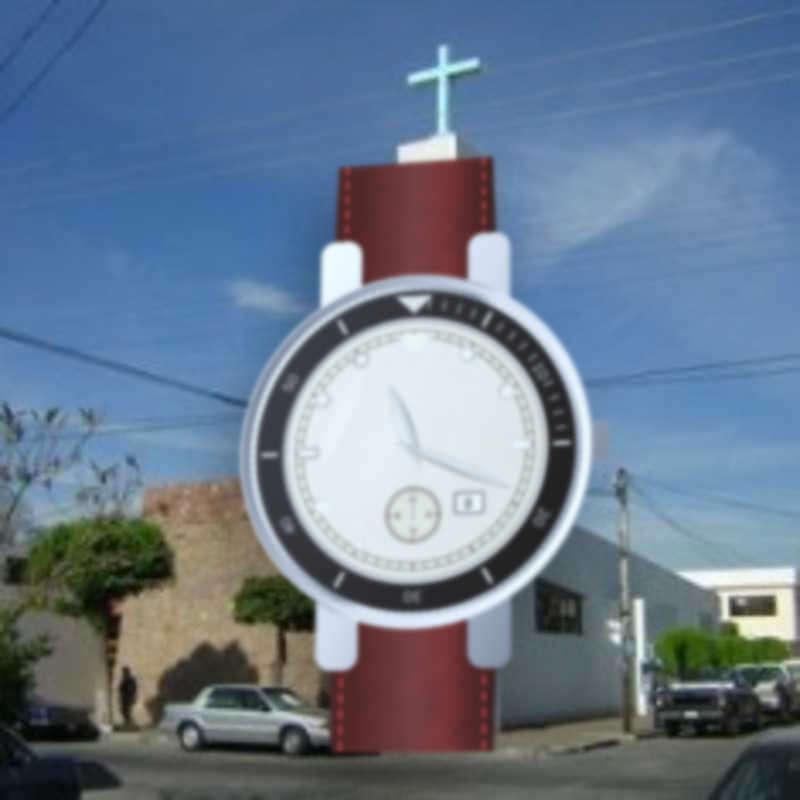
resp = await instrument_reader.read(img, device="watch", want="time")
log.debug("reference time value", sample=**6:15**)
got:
**11:19**
